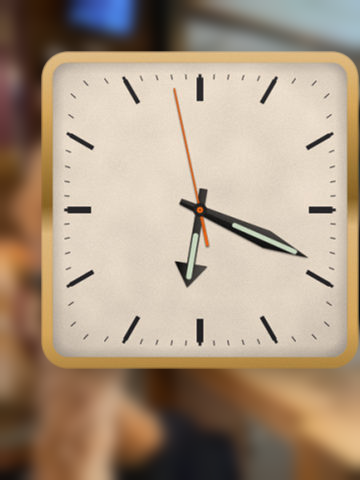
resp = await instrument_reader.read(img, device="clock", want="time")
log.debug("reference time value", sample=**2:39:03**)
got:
**6:18:58**
